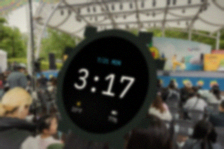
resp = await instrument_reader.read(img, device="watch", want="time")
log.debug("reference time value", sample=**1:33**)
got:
**3:17**
